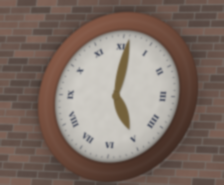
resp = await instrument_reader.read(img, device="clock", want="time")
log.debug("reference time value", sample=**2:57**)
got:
**5:01**
